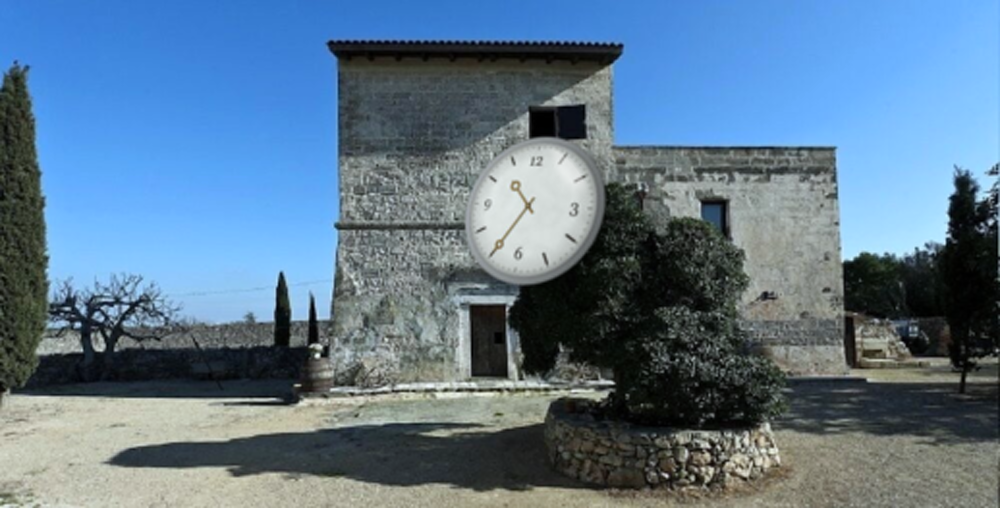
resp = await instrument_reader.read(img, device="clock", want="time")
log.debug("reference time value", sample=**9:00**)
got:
**10:35**
